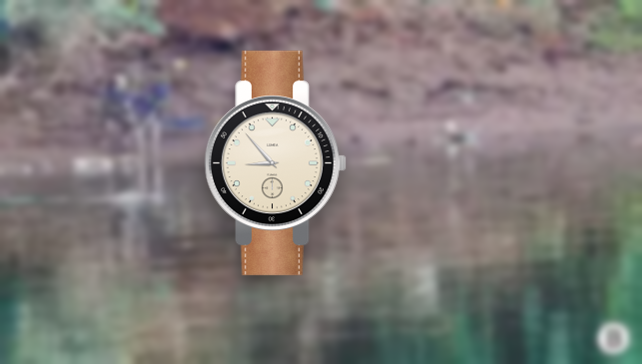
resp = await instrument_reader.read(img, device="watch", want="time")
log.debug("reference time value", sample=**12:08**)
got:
**8:53**
